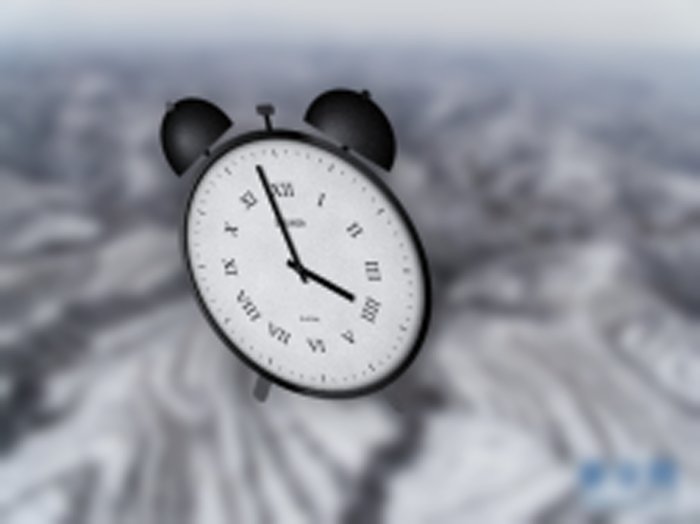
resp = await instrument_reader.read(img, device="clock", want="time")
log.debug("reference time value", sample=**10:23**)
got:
**3:58**
